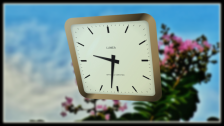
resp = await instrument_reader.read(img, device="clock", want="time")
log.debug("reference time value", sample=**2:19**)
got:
**9:32**
